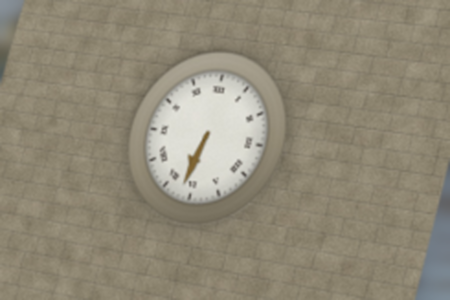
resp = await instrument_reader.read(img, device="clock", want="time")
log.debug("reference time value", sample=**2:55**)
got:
**6:32**
